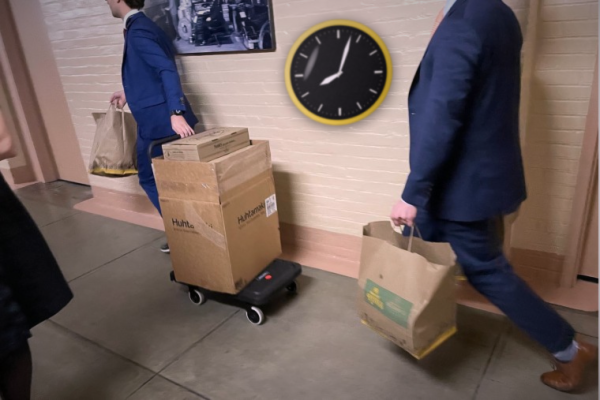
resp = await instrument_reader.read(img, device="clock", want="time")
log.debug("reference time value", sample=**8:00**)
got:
**8:03**
